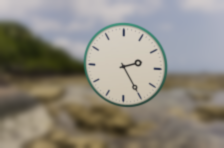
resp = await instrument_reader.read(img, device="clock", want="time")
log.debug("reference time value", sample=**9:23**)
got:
**2:25**
